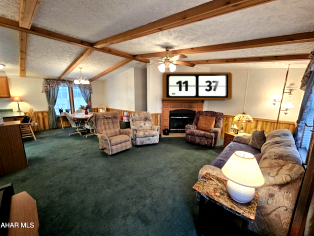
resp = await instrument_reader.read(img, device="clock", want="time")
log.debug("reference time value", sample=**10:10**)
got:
**11:37**
